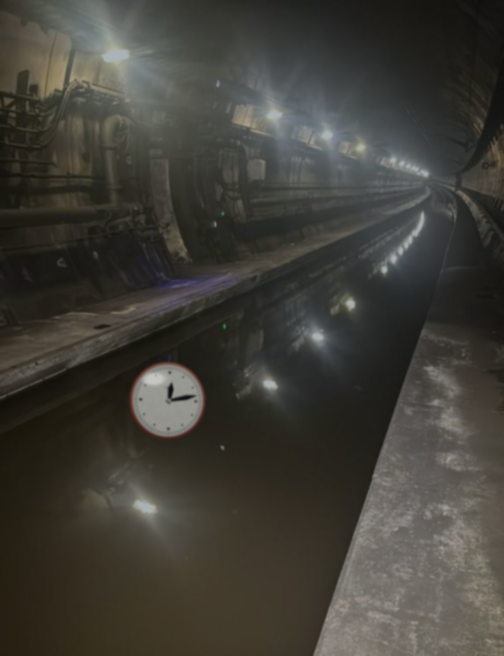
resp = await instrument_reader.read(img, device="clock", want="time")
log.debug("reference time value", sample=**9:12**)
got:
**12:13**
